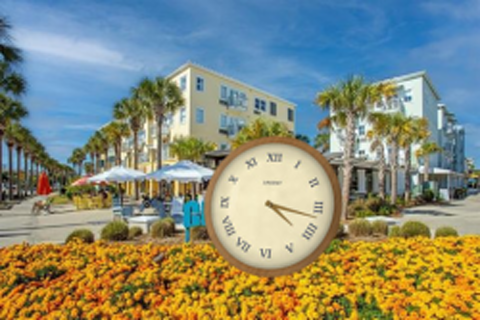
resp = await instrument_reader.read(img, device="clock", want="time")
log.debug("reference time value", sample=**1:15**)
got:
**4:17**
